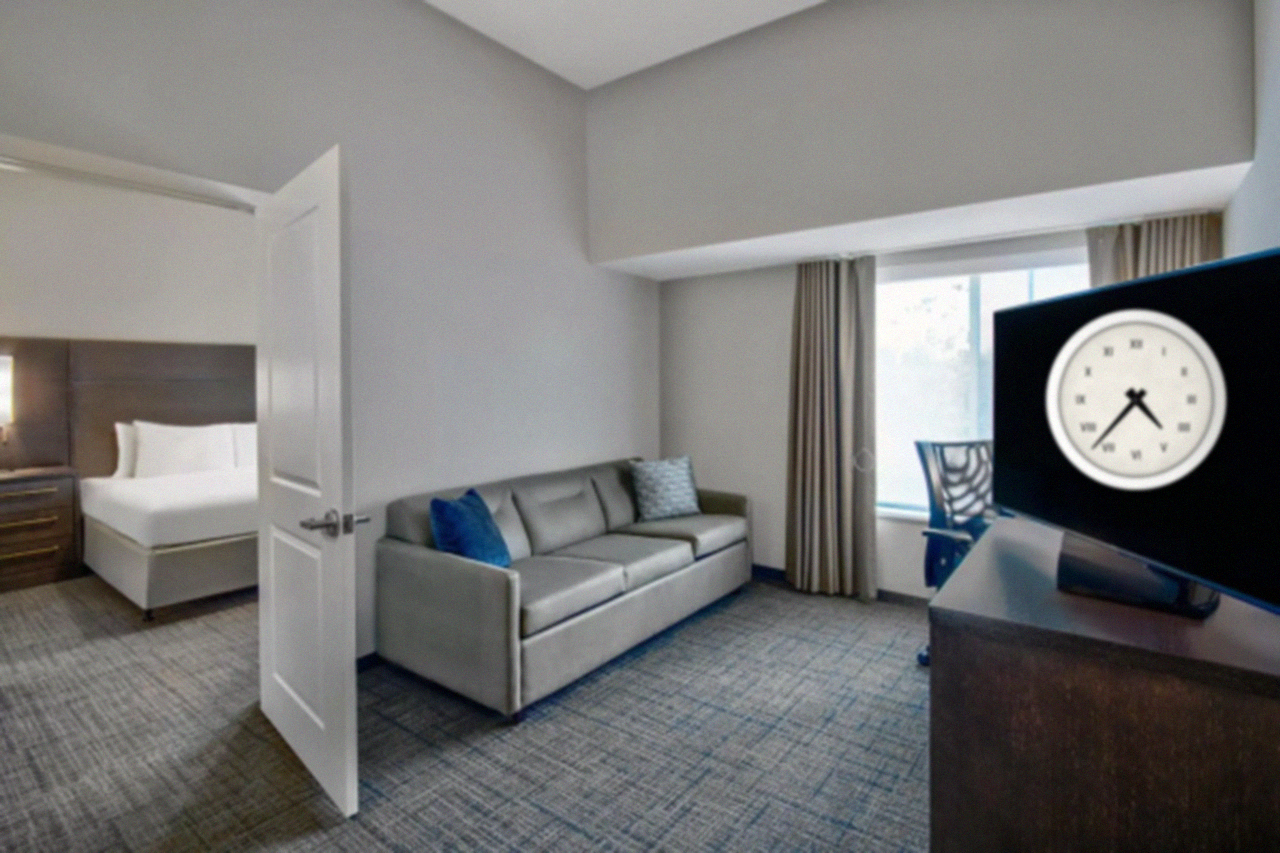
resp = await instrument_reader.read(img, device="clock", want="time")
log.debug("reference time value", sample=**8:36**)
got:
**4:37**
